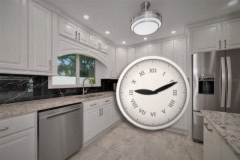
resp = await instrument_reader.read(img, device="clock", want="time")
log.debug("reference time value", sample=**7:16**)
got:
**9:11**
